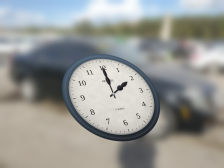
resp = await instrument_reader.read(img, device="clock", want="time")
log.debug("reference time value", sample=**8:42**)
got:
**2:00**
